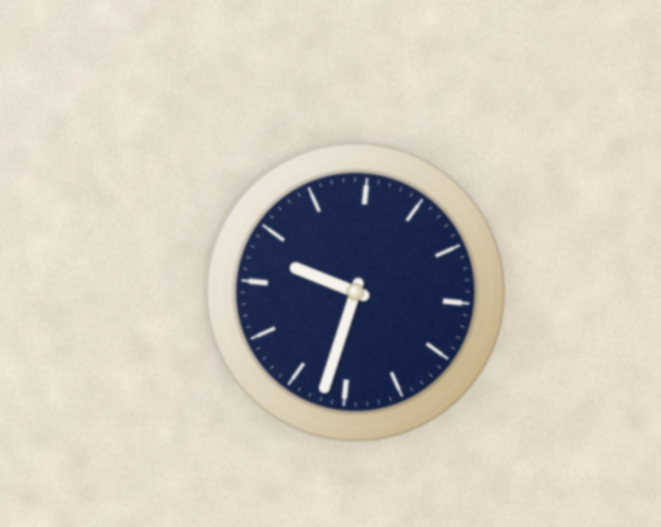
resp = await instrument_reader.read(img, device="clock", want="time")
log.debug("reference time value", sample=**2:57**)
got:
**9:32**
